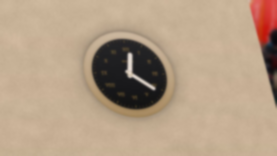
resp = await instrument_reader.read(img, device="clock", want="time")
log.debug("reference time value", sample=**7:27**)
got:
**12:21**
